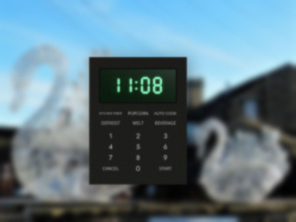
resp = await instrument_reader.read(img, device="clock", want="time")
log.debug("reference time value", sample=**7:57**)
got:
**11:08**
